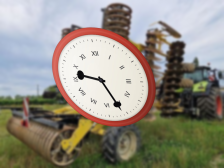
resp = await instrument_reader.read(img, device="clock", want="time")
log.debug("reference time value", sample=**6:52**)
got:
**9:26**
